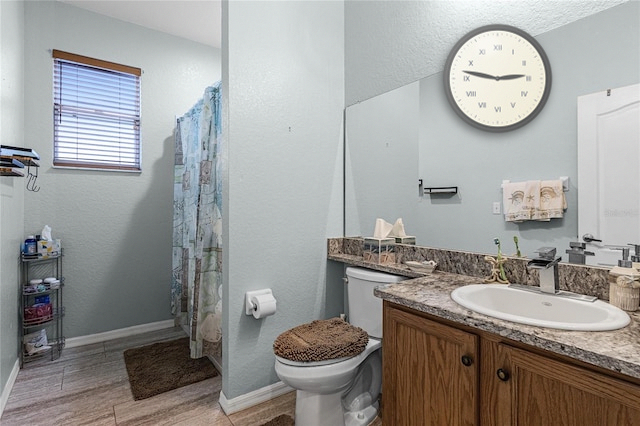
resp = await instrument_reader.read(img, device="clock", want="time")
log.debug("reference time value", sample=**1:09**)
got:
**2:47**
